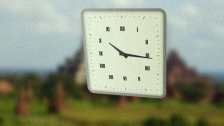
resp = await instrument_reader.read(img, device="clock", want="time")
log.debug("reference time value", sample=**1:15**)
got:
**10:16**
